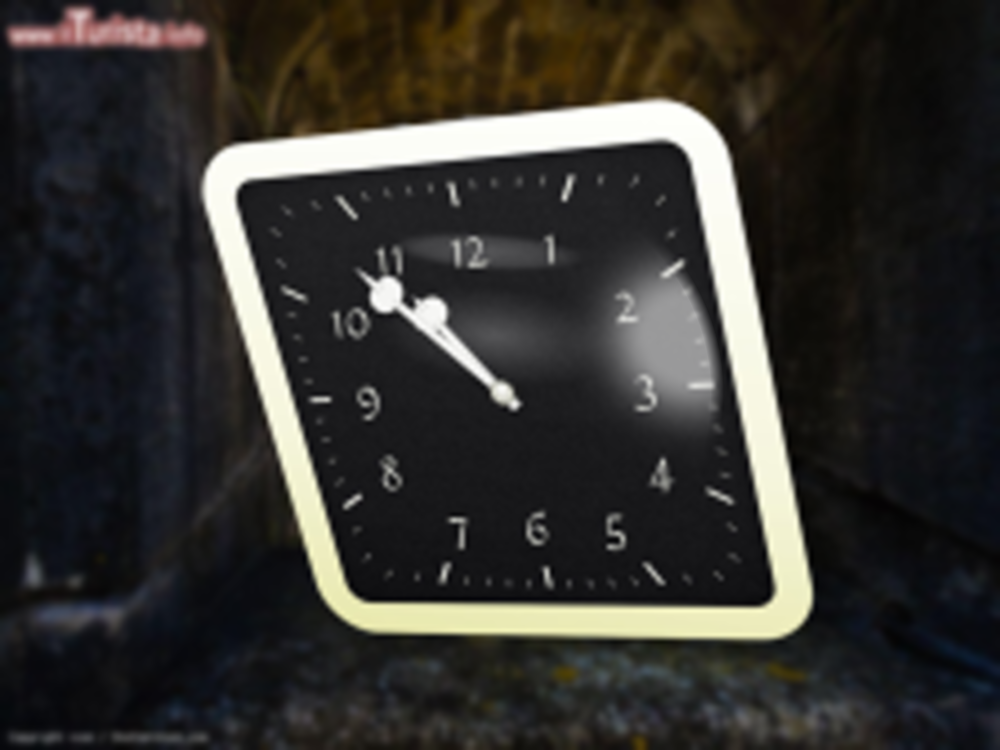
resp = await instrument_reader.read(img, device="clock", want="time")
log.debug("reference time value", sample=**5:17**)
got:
**10:53**
